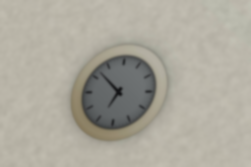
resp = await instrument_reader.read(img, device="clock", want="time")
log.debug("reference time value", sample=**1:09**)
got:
**6:52**
